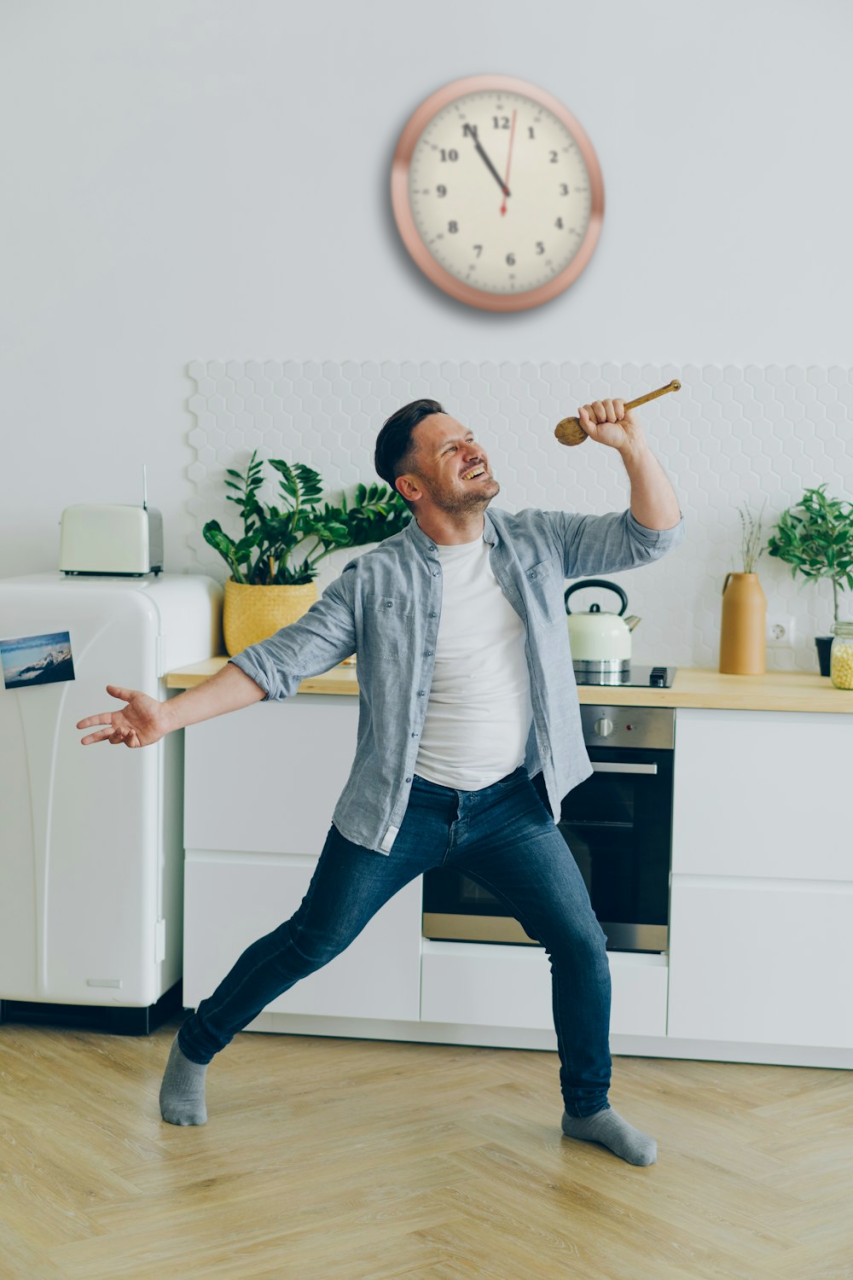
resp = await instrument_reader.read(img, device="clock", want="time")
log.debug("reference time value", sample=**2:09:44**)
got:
**10:55:02**
